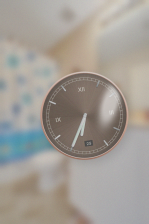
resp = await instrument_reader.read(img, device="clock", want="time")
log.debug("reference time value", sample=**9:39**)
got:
**6:35**
